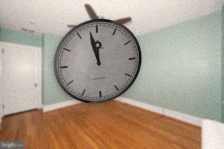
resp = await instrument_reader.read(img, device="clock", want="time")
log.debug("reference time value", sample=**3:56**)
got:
**11:58**
